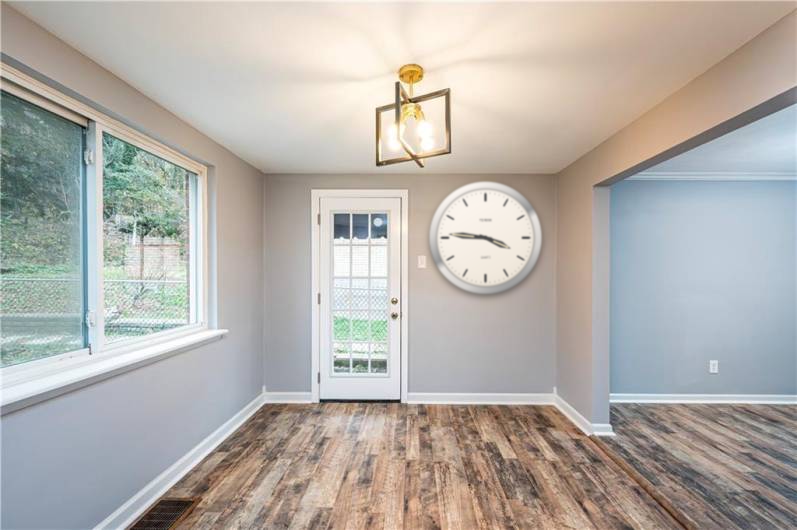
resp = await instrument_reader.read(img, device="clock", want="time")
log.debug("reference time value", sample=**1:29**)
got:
**3:46**
